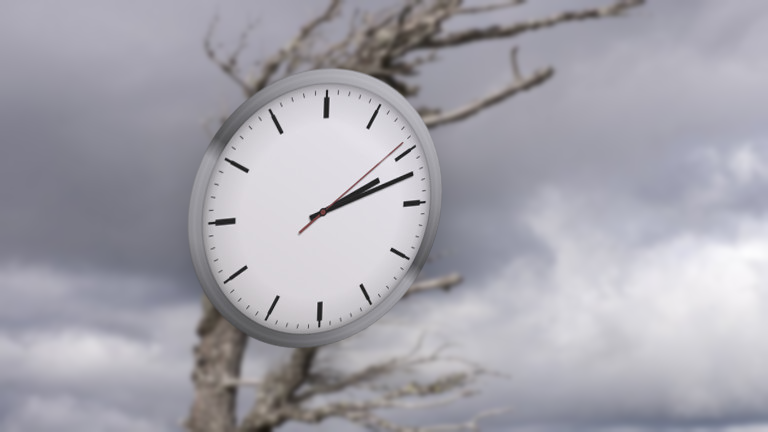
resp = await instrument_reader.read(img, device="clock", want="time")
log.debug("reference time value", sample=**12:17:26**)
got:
**2:12:09**
